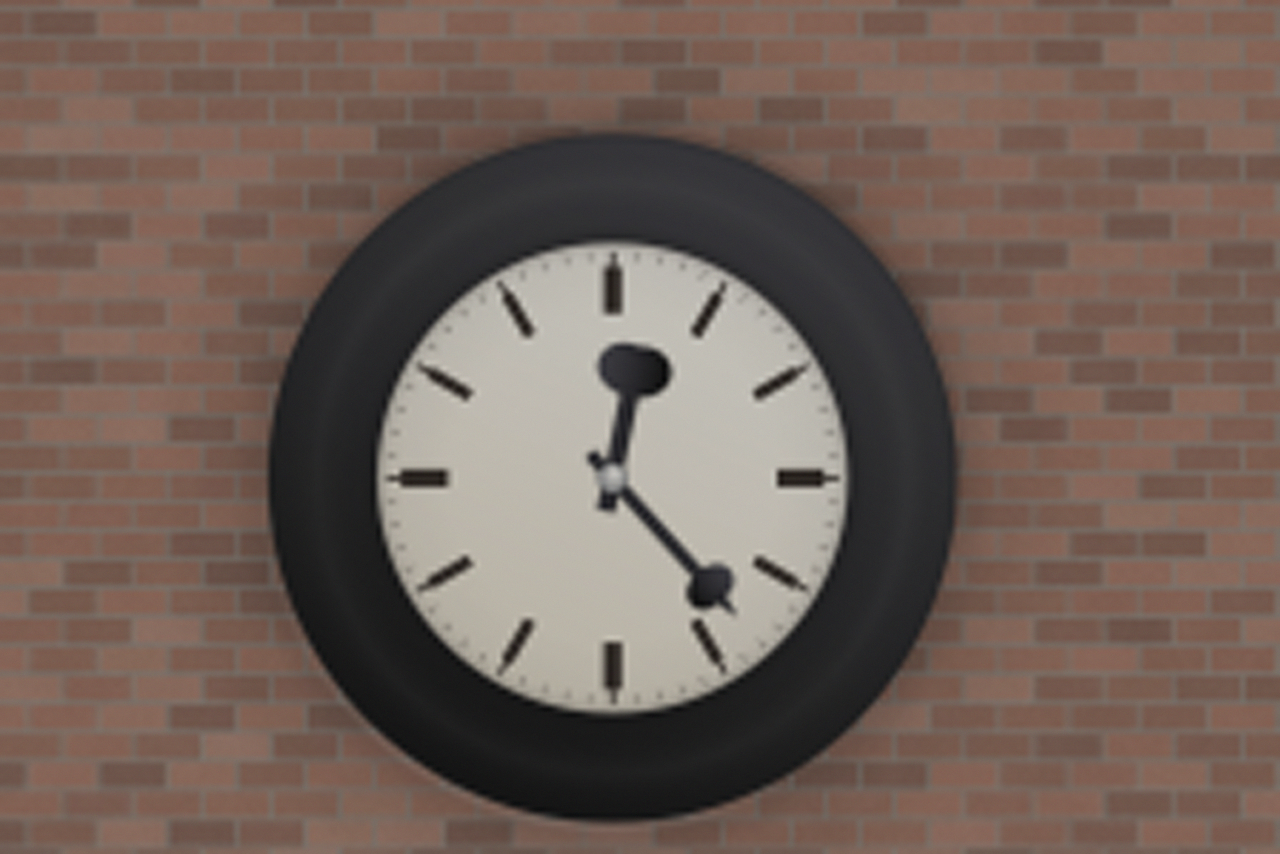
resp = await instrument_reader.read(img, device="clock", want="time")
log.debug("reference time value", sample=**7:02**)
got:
**12:23**
